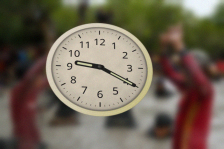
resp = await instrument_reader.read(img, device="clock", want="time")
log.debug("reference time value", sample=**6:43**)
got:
**9:20**
